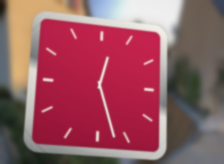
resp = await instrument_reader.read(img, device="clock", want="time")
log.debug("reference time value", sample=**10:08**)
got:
**12:27**
